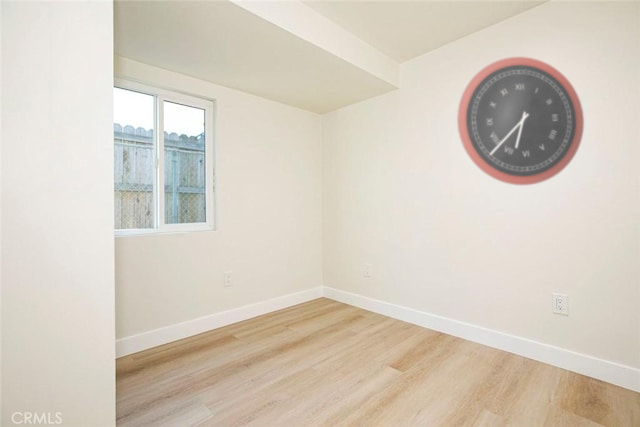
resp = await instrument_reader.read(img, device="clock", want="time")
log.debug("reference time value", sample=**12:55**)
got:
**6:38**
